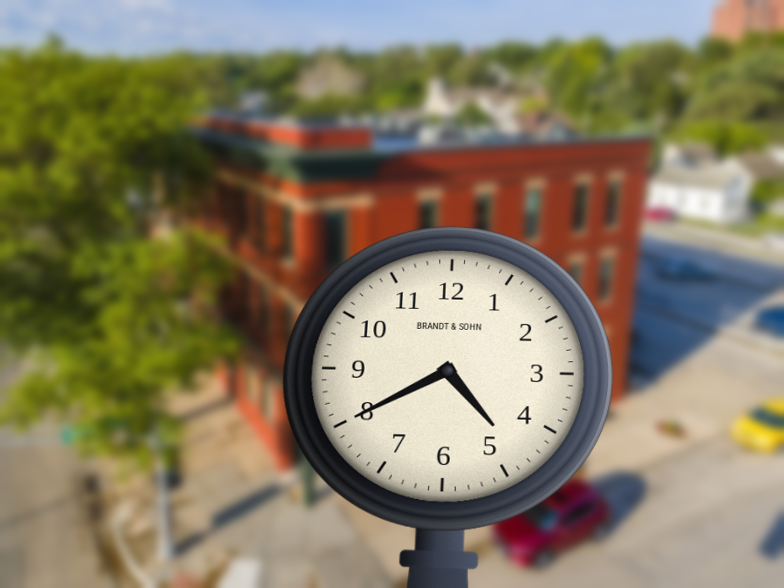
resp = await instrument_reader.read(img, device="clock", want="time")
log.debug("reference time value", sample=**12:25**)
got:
**4:40**
